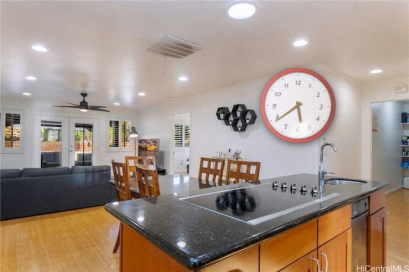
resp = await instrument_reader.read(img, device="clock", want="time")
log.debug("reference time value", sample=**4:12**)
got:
**5:39**
